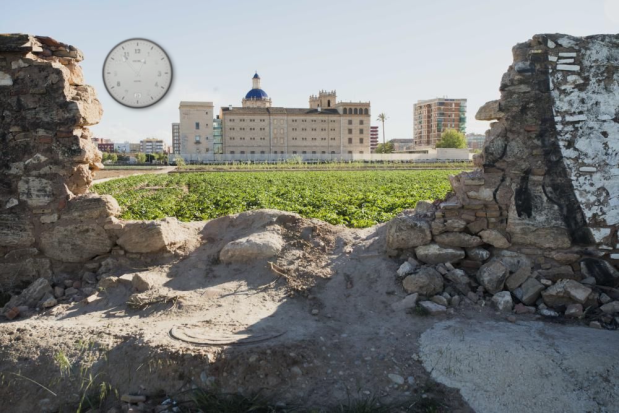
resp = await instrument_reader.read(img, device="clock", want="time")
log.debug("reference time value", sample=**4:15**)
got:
**12:53**
